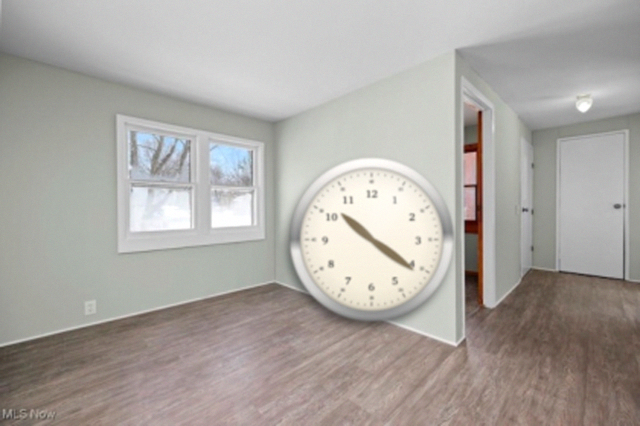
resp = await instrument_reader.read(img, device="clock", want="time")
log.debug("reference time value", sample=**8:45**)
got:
**10:21**
